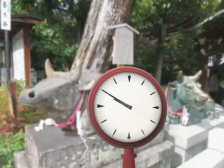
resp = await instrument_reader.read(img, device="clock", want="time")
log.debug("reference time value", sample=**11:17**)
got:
**9:50**
